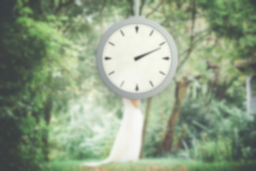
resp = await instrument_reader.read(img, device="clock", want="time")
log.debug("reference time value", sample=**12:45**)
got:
**2:11**
